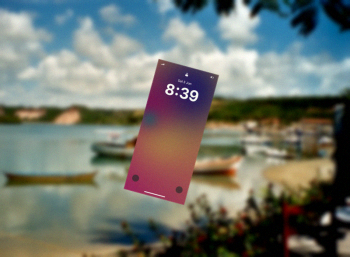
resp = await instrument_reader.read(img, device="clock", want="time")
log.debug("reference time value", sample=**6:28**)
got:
**8:39**
